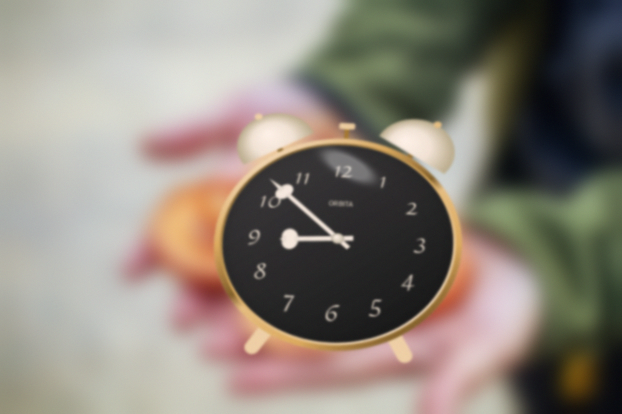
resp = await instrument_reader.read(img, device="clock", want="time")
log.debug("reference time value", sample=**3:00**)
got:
**8:52**
